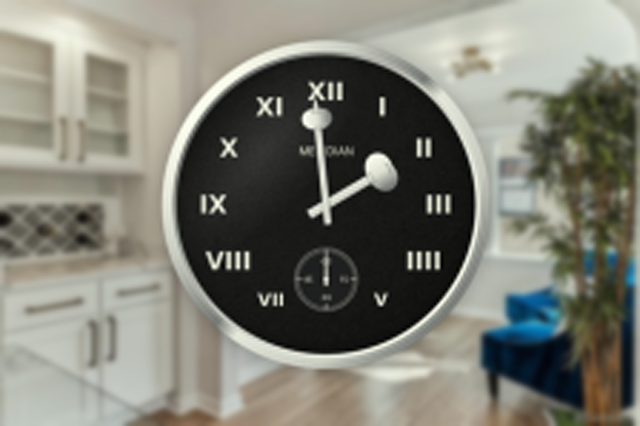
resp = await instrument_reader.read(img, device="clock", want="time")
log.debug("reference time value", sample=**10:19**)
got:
**1:59**
